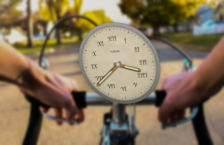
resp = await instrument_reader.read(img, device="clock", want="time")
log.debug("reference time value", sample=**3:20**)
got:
**3:39**
